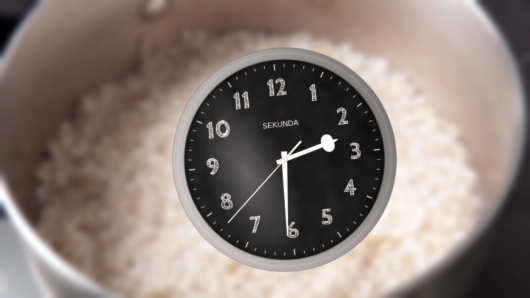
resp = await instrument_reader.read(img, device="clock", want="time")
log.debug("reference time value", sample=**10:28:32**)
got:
**2:30:38**
